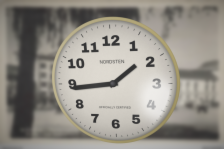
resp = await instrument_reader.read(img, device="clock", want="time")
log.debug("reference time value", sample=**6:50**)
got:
**1:44**
